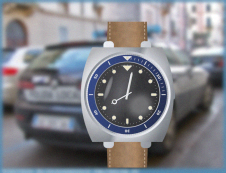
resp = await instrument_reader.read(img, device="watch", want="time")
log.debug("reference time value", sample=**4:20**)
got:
**8:02**
